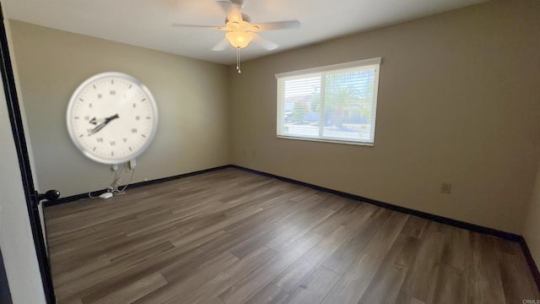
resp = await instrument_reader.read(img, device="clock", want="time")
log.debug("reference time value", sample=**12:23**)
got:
**8:39**
